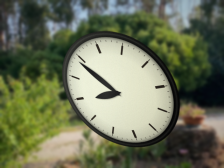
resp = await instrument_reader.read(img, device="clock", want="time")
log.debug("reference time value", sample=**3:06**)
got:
**8:54**
